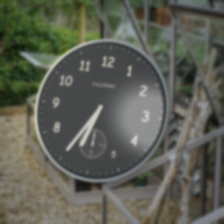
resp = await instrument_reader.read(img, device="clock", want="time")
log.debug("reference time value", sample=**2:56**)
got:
**6:35**
